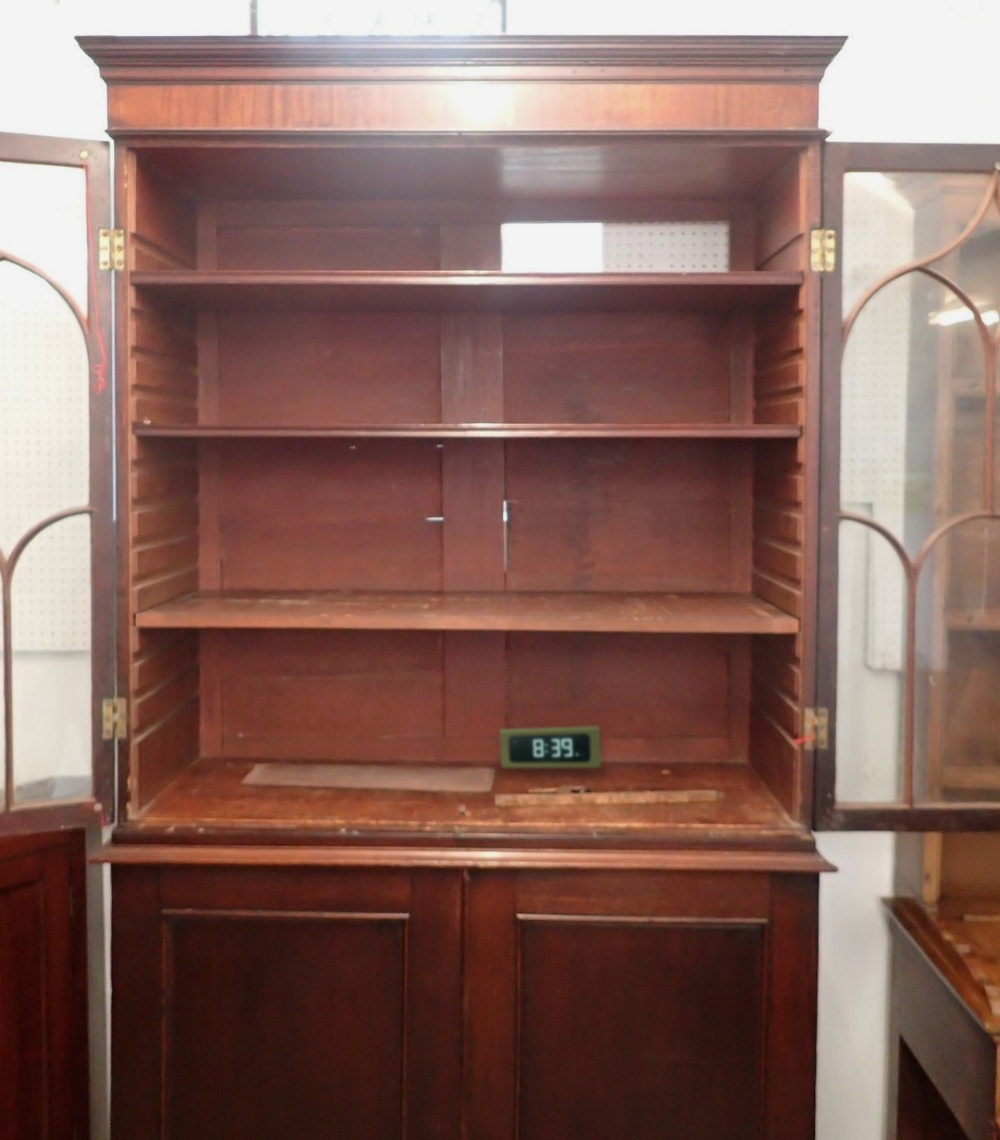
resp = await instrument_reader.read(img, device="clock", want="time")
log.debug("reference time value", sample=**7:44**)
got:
**8:39**
